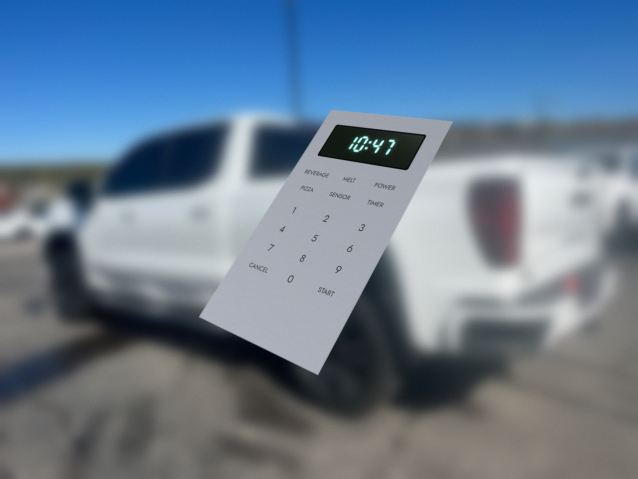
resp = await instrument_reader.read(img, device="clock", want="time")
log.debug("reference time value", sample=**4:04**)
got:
**10:47**
